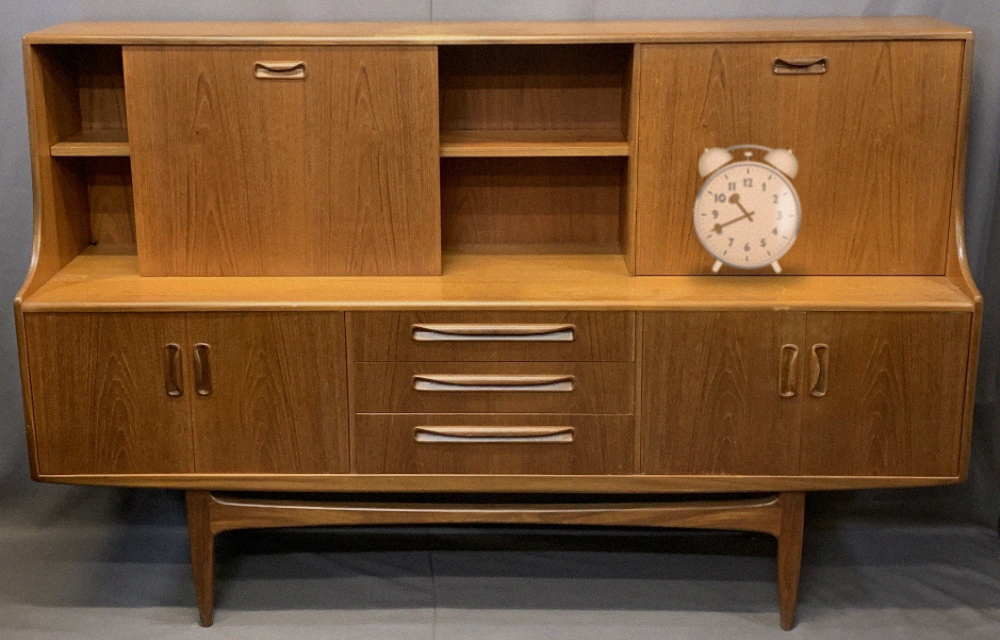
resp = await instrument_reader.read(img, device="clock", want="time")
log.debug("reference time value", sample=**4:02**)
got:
**10:41**
